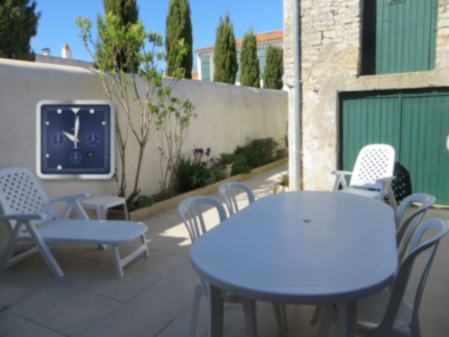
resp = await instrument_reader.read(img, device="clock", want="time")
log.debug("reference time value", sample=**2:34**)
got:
**10:01**
